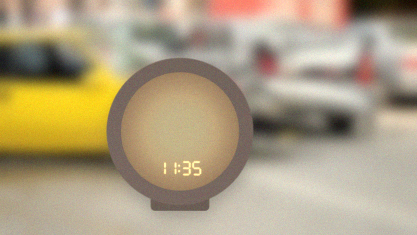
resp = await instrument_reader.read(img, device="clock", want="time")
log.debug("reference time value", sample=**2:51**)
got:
**11:35**
